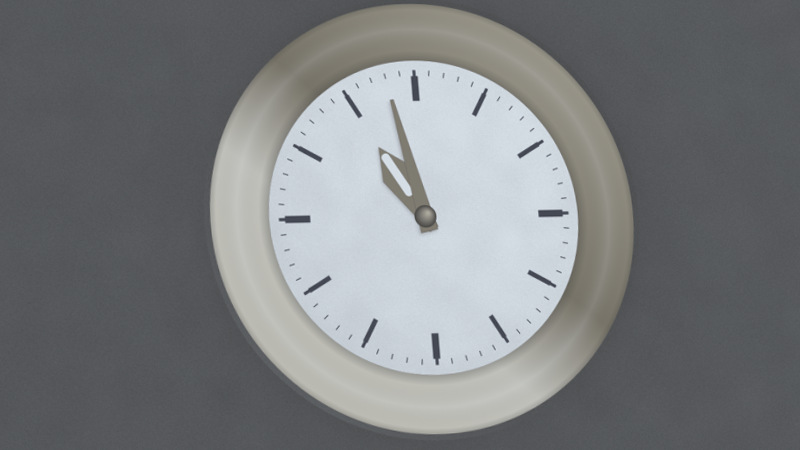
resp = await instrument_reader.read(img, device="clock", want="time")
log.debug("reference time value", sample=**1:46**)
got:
**10:58**
